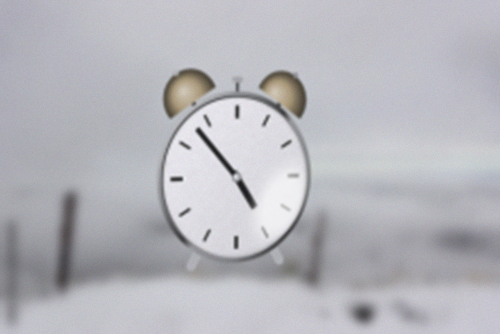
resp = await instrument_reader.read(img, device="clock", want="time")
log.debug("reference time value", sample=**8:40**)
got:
**4:53**
